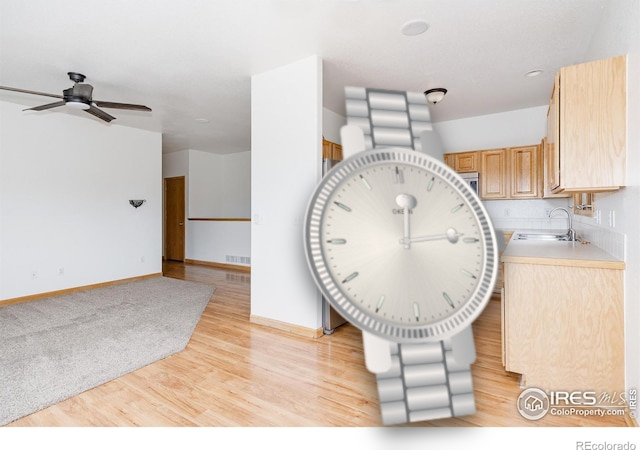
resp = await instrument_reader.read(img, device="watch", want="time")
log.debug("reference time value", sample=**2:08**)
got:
**12:14**
